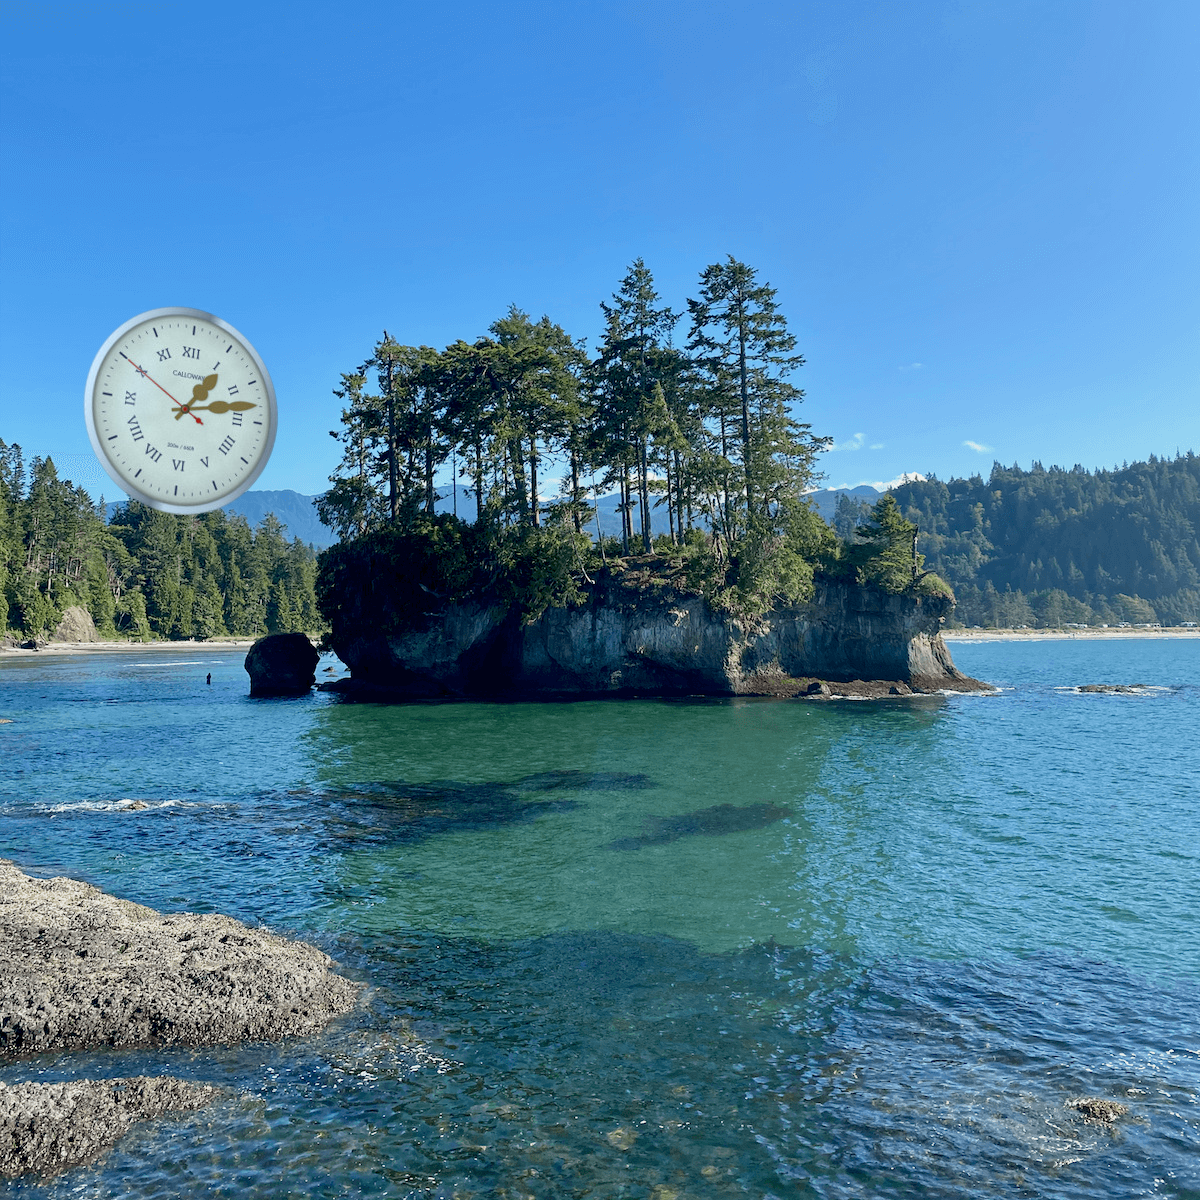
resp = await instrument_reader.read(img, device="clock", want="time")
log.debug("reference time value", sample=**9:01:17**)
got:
**1:12:50**
